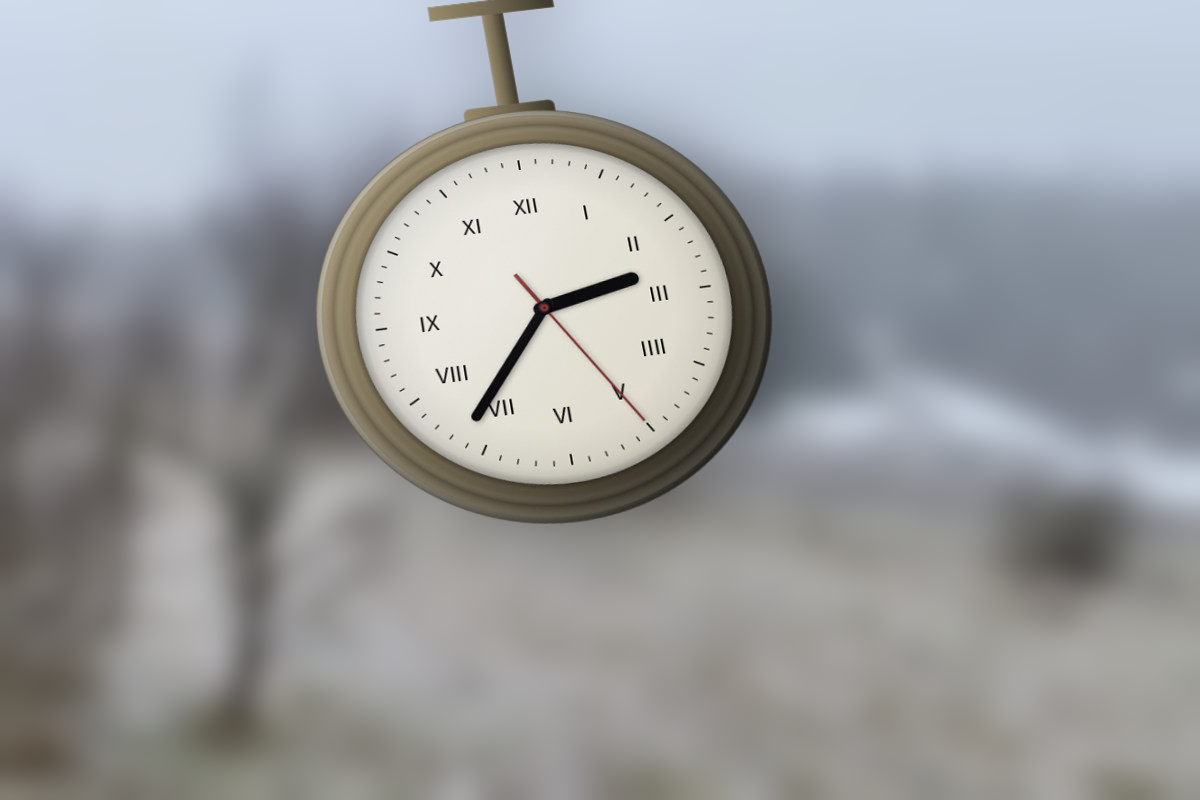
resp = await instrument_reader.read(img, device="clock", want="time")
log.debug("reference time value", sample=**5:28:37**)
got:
**2:36:25**
